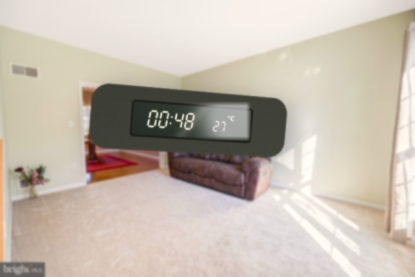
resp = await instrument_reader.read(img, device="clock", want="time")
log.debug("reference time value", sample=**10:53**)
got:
**0:48**
